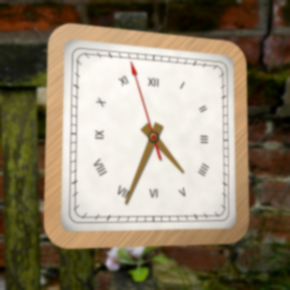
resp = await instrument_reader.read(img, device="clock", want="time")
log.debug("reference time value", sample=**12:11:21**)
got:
**4:33:57**
